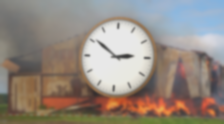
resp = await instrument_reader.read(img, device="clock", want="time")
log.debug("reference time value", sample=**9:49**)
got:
**2:51**
